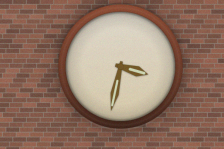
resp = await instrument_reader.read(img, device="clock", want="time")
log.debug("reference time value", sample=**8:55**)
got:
**3:32**
